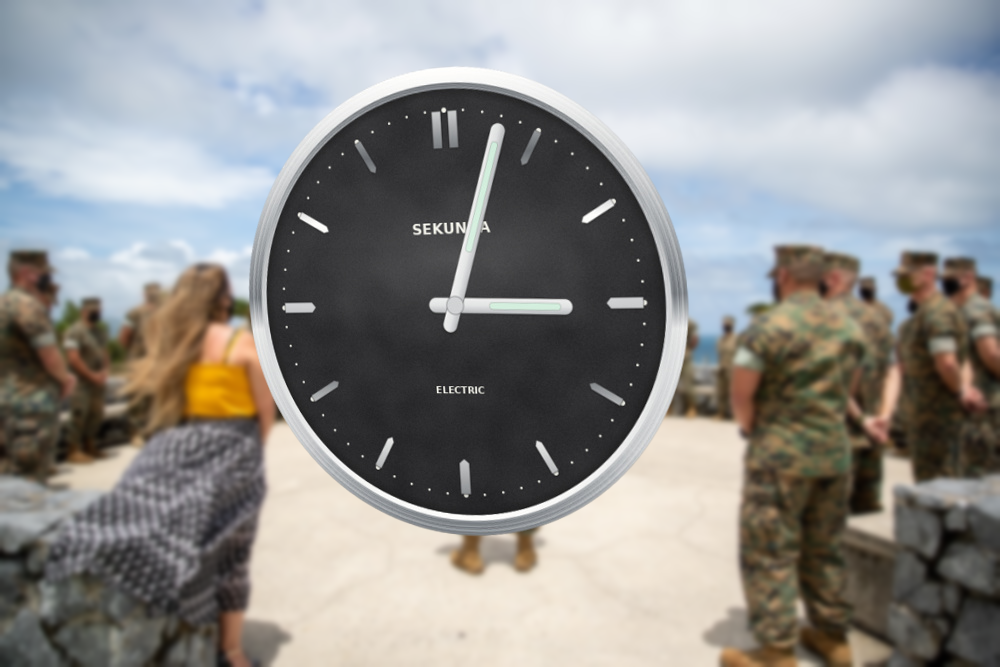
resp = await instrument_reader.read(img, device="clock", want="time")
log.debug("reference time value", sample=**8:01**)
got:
**3:03**
